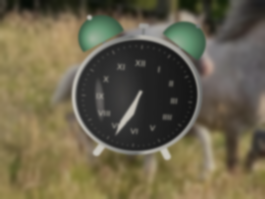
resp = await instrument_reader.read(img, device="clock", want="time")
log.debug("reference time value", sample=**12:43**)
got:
**6:34**
